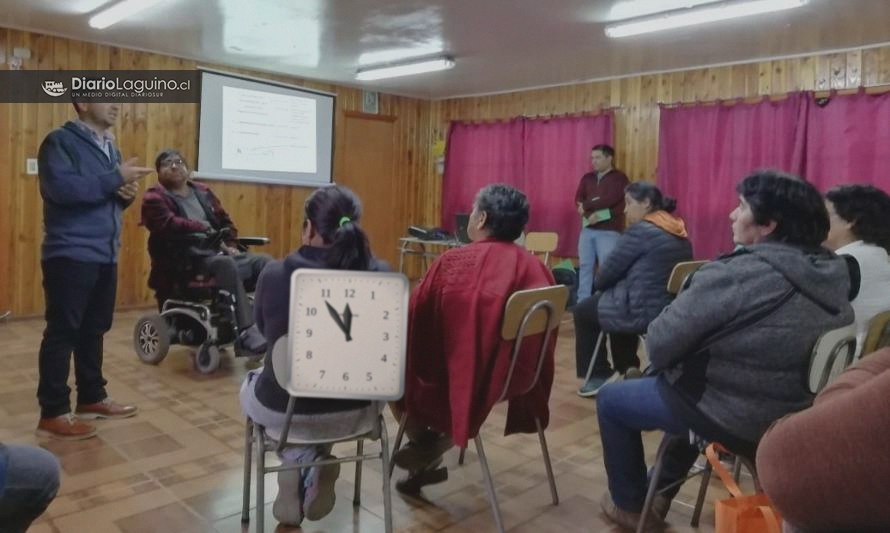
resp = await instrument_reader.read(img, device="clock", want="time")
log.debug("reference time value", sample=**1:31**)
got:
**11:54**
